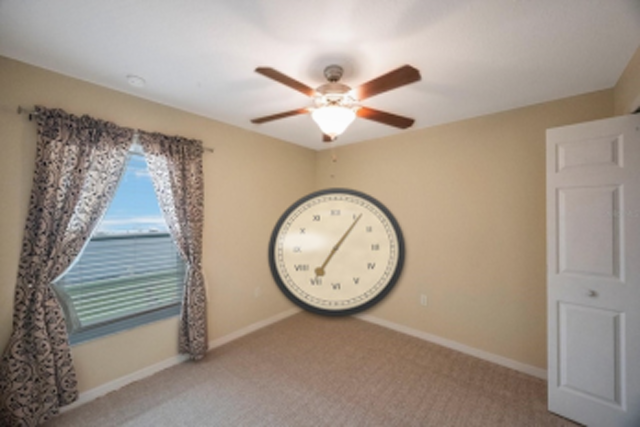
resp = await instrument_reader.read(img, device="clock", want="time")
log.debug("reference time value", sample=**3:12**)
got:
**7:06**
